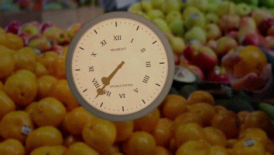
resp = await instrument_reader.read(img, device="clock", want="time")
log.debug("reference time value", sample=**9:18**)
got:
**7:37**
